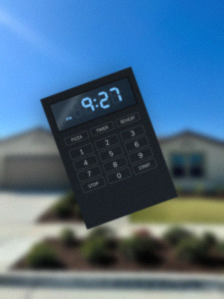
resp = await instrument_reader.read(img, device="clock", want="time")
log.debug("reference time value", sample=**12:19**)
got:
**9:27**
